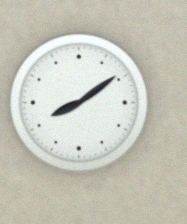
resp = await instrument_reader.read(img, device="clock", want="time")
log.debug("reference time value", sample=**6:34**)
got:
**8:09**
